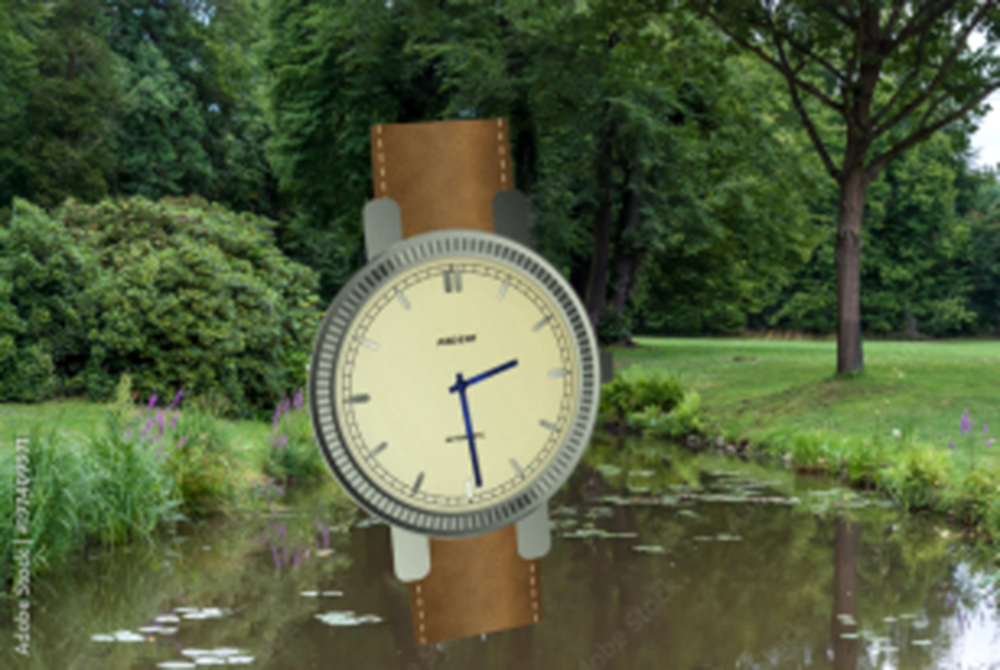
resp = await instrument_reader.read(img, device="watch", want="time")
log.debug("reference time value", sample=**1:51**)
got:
**2:29**
